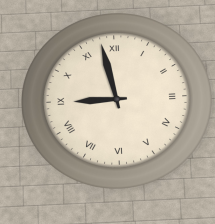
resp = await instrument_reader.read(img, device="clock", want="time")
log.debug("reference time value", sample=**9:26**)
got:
**8:58**
